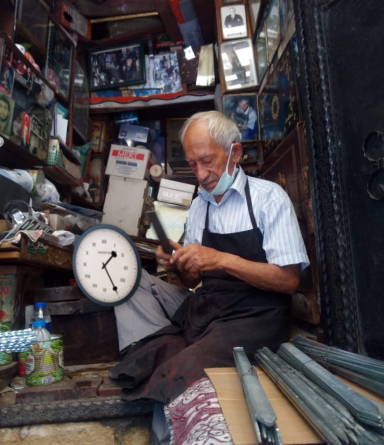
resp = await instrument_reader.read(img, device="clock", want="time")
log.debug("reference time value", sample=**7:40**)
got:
**1:25**
